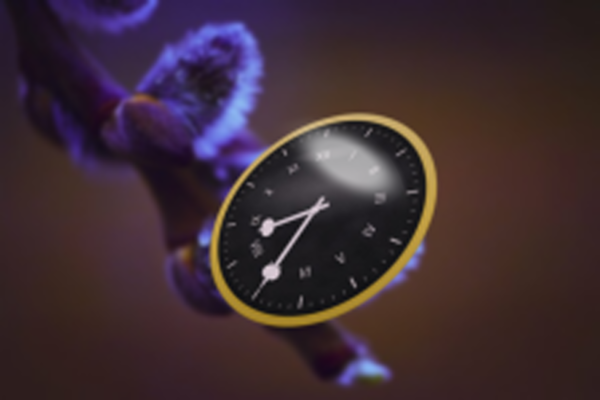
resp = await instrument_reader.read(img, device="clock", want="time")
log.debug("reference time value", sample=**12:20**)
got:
**8:35**
